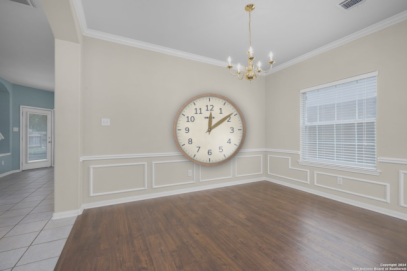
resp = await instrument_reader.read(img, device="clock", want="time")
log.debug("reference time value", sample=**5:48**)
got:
**12:09**
